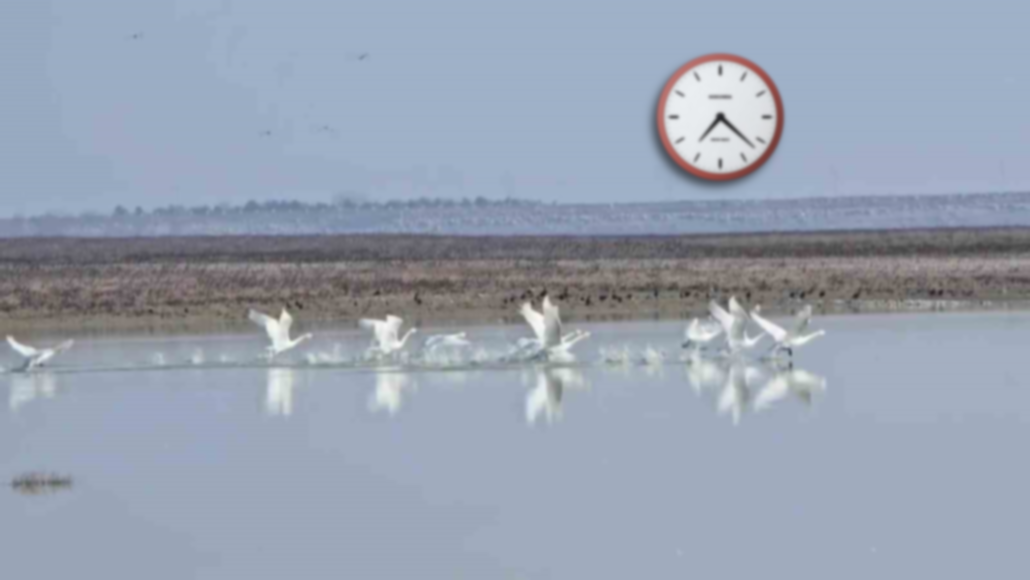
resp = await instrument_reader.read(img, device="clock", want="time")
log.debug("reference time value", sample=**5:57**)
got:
**7:22**
